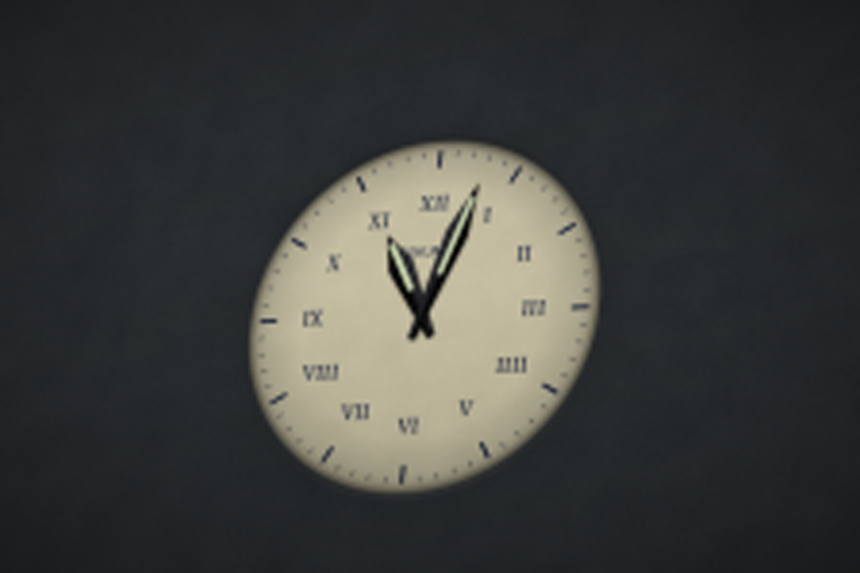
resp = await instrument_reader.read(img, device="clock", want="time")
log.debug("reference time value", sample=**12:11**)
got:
**11:03**
